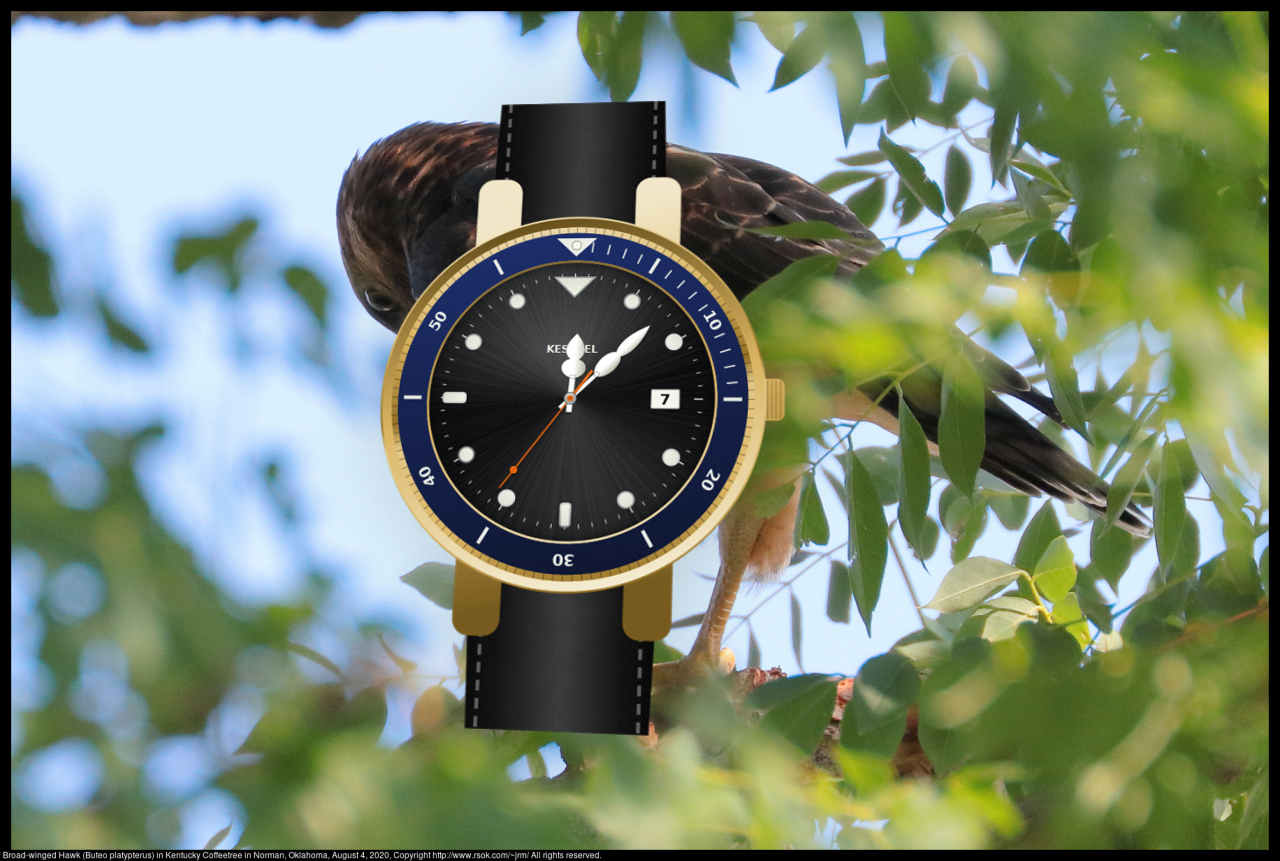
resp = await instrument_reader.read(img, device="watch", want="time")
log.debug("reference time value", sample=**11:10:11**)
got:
**12:07:36**
